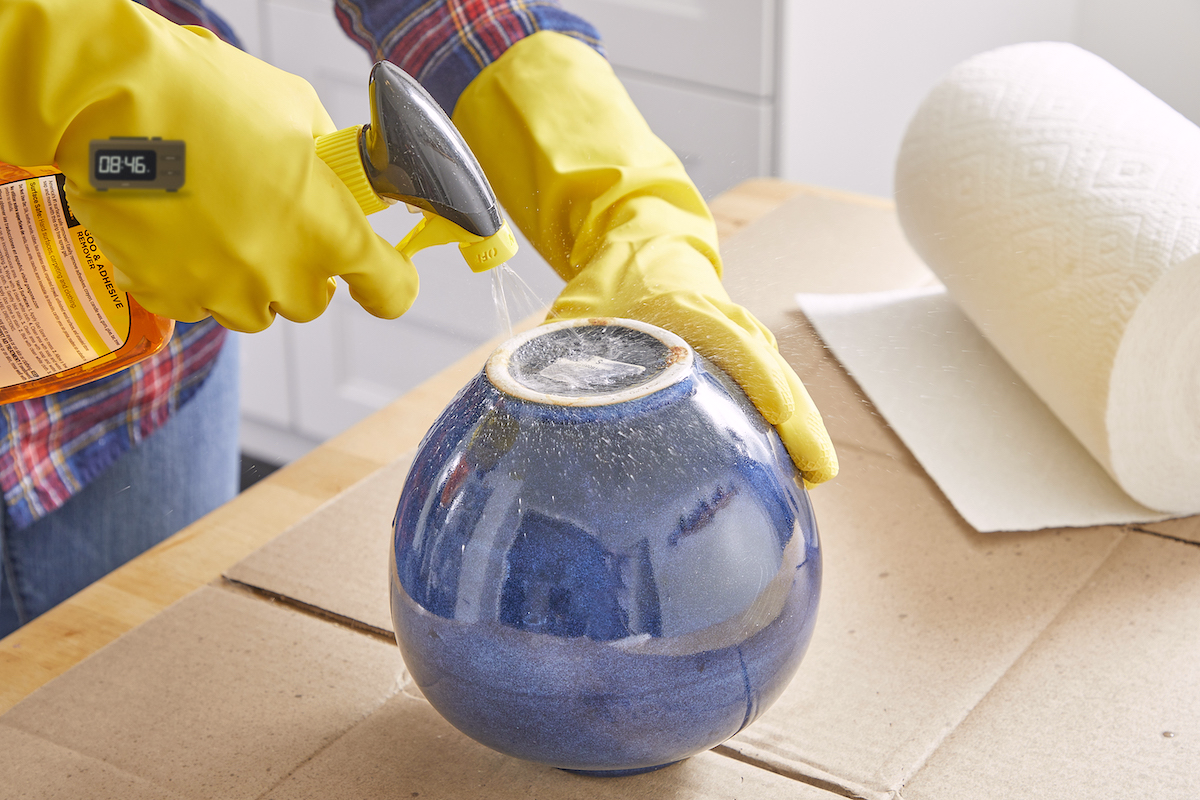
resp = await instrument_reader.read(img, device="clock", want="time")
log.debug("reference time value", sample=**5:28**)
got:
**8:46**
